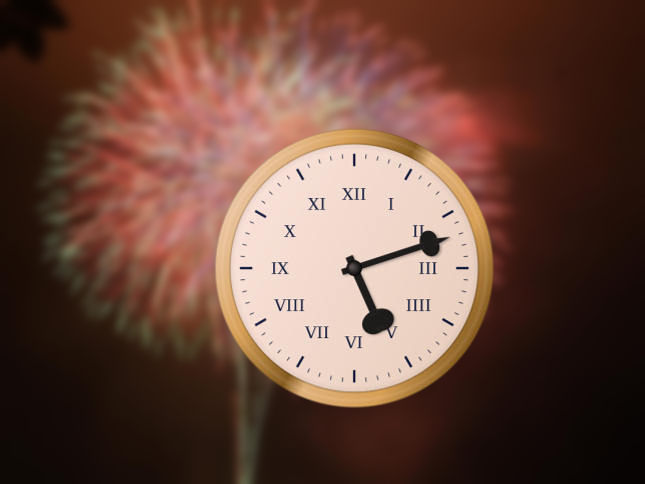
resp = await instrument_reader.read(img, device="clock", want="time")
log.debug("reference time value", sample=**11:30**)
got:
**5:12**
